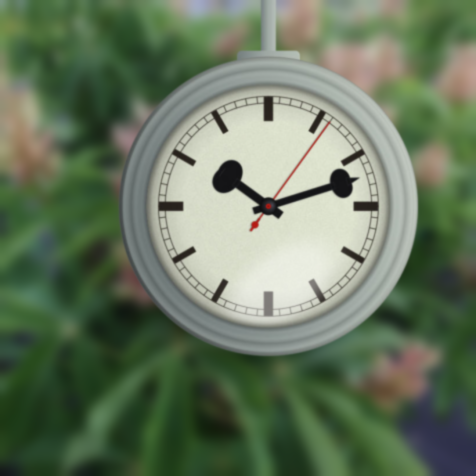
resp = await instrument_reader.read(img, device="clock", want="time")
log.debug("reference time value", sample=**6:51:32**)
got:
**10:12:06**
